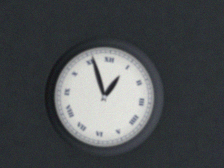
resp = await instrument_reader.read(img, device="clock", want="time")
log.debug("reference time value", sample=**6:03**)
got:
**12:56**
